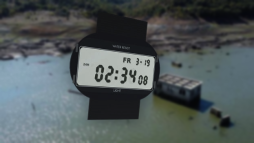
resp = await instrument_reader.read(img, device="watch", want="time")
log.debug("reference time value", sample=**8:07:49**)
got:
**2:34:08**
